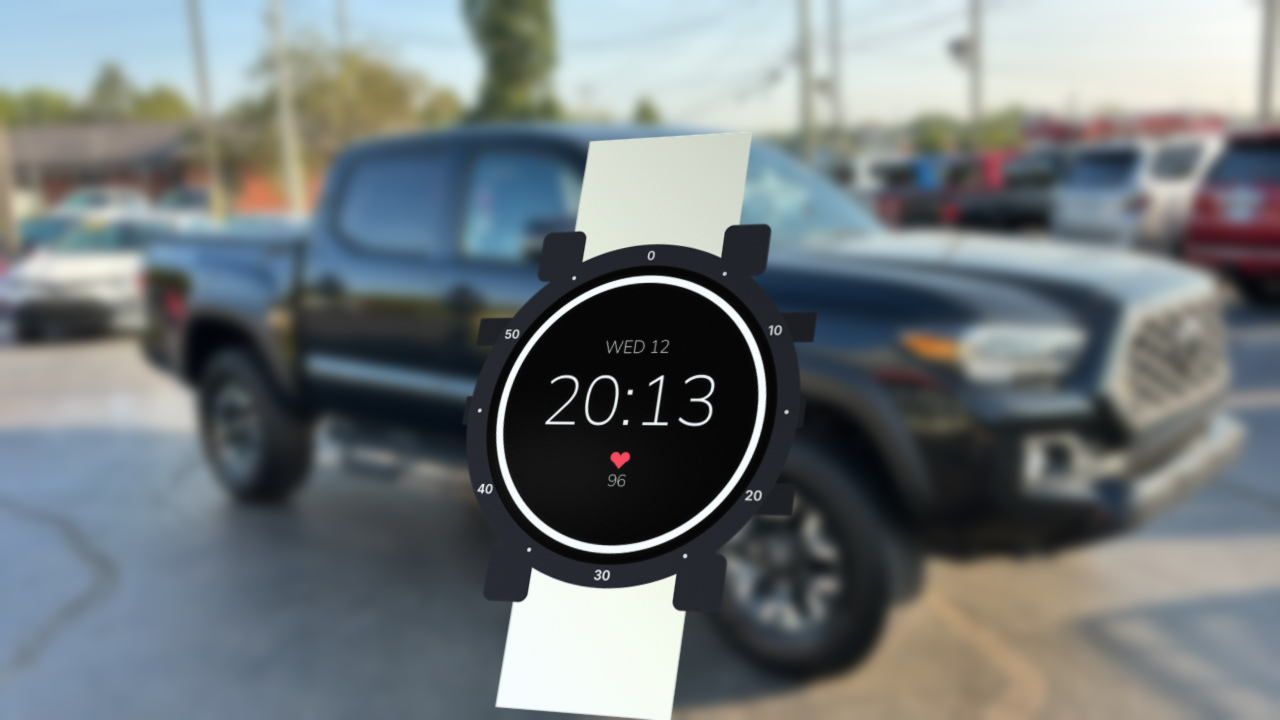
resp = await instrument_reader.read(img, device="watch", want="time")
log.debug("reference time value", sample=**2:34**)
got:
**20:13**
